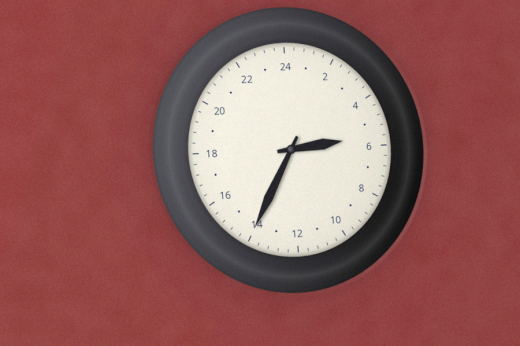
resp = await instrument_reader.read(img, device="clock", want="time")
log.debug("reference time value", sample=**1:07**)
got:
**5:35**
